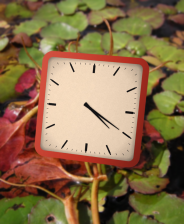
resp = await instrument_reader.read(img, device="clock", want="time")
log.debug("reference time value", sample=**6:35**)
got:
**4:20**
